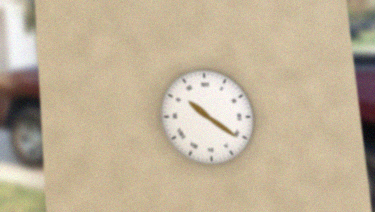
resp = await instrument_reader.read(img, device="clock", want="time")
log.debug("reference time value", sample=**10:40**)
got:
**10:21**
